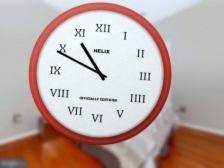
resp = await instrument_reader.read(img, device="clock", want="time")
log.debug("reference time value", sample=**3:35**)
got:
**10:49**
